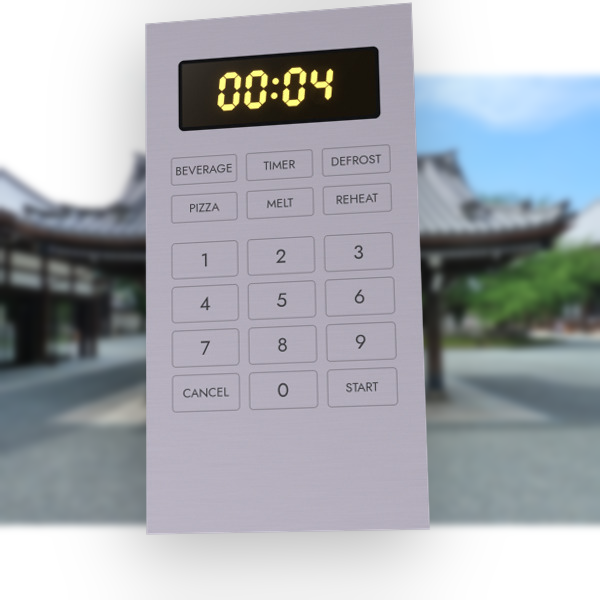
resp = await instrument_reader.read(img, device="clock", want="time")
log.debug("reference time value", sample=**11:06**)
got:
**0:04**
